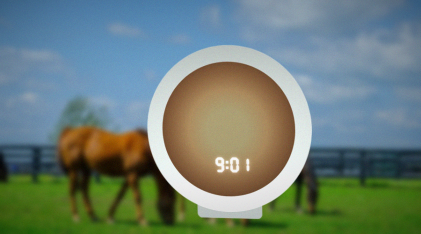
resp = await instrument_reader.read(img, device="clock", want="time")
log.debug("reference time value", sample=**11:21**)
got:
**9:01**
